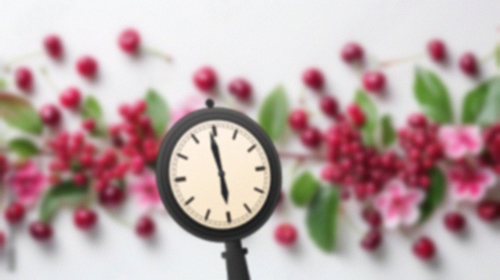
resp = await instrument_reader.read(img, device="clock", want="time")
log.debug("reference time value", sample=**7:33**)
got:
**5:59**
